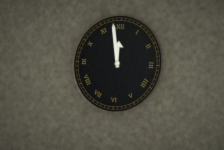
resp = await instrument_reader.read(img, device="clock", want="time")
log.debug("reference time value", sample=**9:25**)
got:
**11:58**
